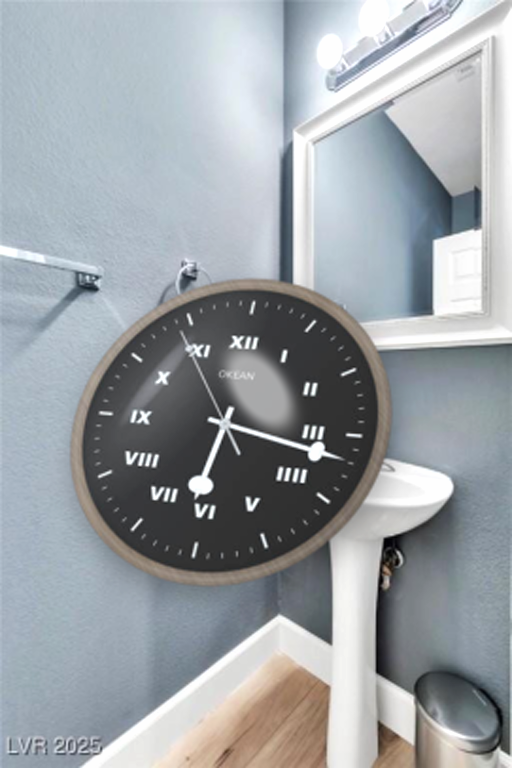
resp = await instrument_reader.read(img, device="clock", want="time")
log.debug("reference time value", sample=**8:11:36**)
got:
**6:16:54**
